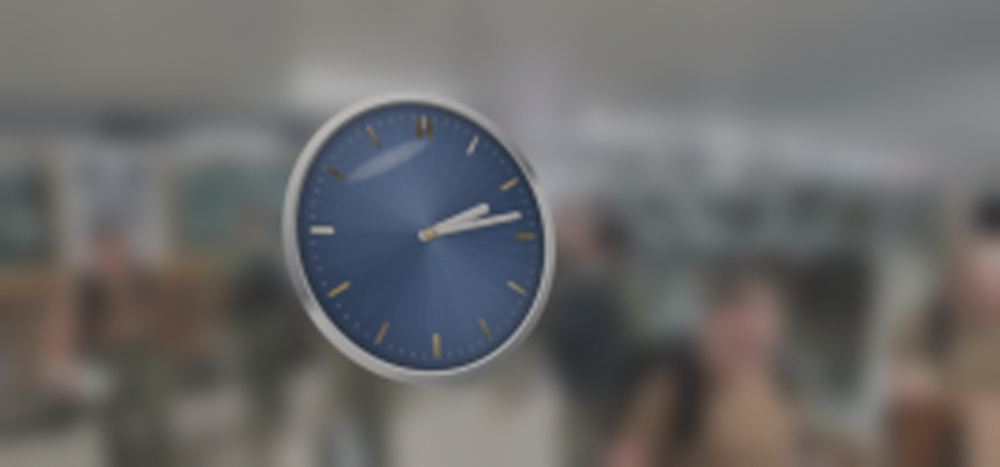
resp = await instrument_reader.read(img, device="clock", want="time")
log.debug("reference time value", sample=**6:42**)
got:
**2:13**
